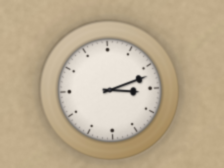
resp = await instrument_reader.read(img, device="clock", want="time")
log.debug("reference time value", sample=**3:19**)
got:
**3:12**
